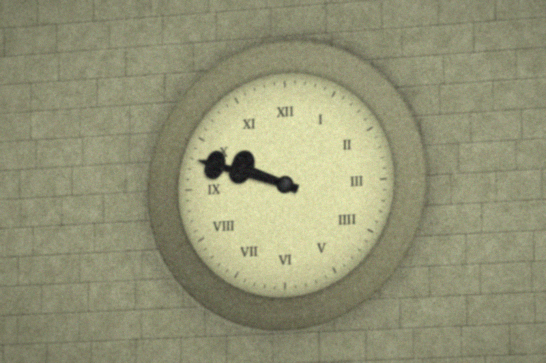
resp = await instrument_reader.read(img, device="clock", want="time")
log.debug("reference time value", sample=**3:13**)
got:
**9:48**
